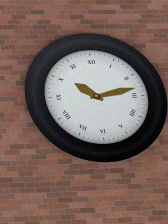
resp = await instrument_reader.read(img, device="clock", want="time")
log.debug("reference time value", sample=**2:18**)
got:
**10:13**
